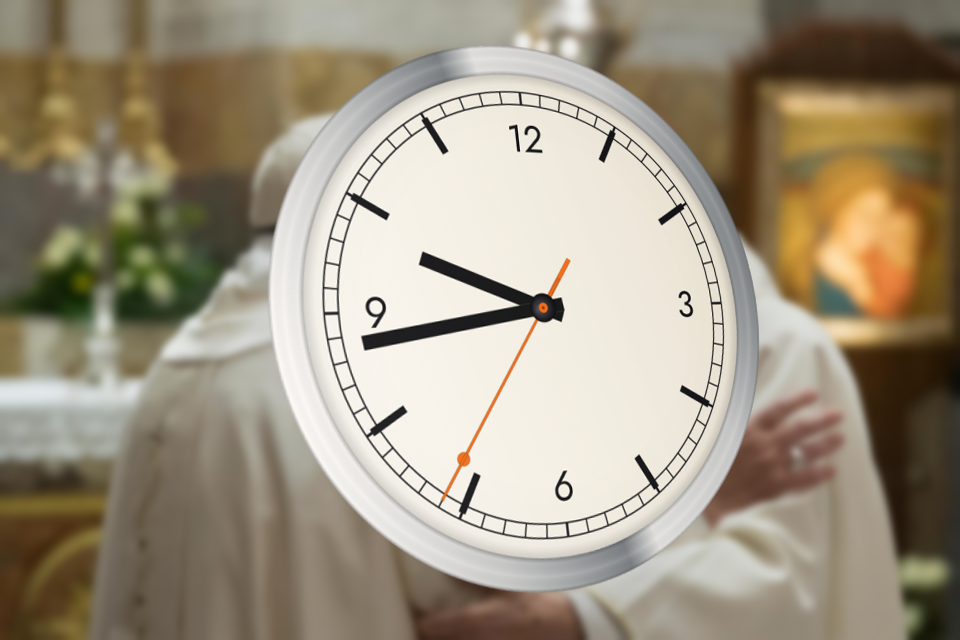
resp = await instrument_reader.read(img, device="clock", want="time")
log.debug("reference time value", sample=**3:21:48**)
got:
**9:43:36**
